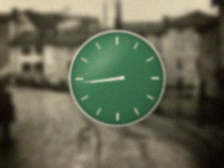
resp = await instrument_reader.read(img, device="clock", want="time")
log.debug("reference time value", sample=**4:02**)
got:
**8:44**
